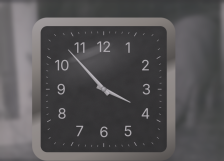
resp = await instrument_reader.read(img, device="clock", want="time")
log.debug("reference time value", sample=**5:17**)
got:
**3:53**
